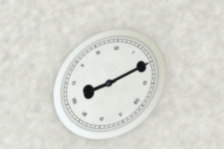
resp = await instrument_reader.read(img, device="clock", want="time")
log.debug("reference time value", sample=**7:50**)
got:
**8:10**
